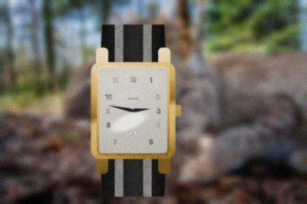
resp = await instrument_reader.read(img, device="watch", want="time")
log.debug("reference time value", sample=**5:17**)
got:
**2:47**
